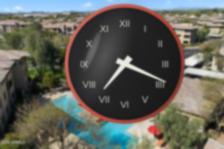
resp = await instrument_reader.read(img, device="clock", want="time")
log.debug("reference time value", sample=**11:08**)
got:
**7:19**
